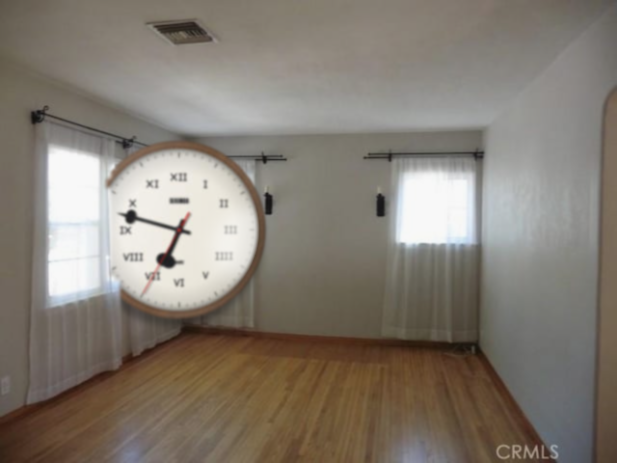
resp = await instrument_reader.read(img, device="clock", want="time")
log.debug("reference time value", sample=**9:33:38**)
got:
**6:47:35**
